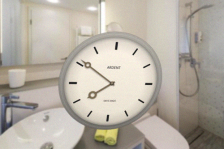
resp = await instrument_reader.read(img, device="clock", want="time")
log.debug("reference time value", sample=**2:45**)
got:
**7:51**
